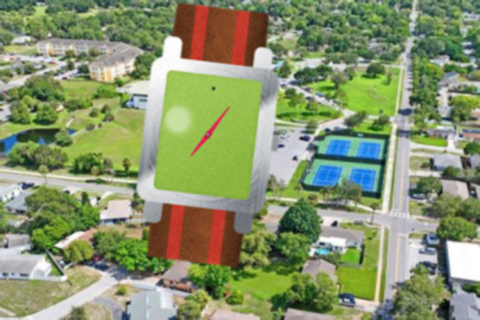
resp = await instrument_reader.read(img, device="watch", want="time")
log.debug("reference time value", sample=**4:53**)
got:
**7:05**
